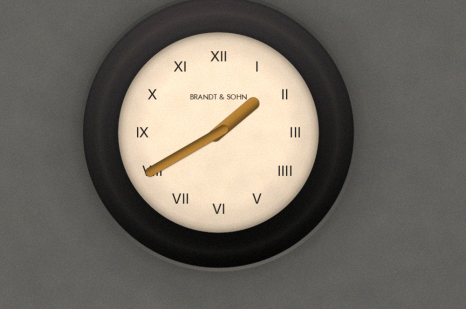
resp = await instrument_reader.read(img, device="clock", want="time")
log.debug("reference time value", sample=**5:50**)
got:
**1:40**
